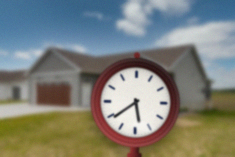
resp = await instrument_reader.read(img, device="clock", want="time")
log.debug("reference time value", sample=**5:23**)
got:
**5:39**
